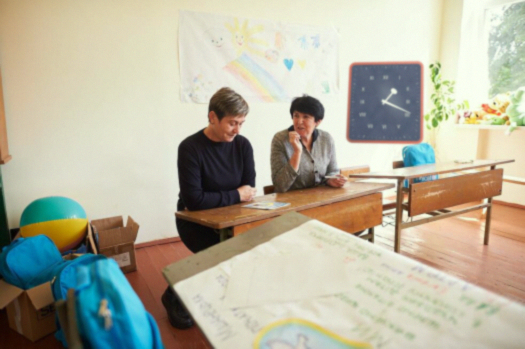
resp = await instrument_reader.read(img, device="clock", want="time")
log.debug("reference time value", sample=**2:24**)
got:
**1:19**
